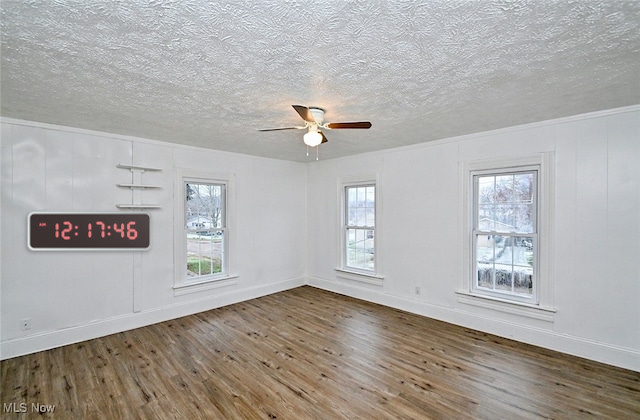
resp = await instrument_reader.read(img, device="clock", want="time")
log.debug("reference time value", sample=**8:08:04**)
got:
**12:17:46**
